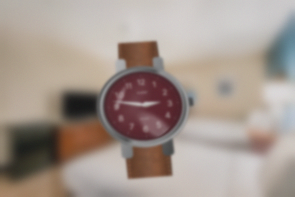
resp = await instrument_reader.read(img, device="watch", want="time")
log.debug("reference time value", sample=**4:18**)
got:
**2:47**
